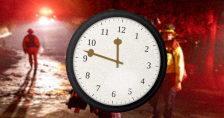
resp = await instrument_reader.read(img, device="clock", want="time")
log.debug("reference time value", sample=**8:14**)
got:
**11:47**
